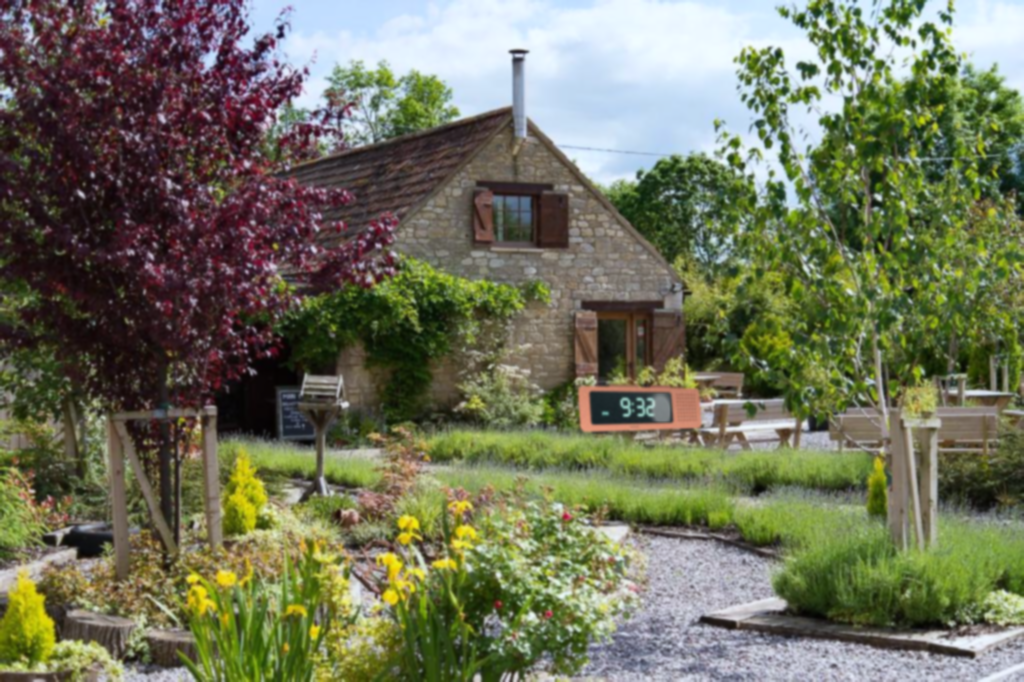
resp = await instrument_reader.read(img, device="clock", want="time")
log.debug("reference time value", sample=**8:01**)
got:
**9:32**
